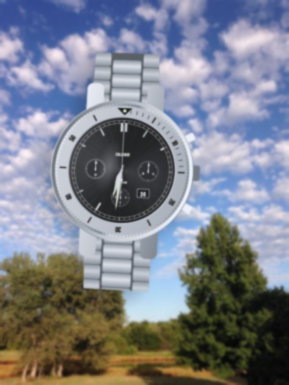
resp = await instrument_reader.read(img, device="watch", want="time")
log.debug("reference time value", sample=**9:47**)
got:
**6:31**
